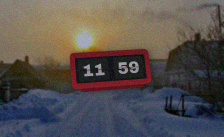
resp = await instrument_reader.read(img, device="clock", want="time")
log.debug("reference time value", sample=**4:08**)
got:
**11:59**
